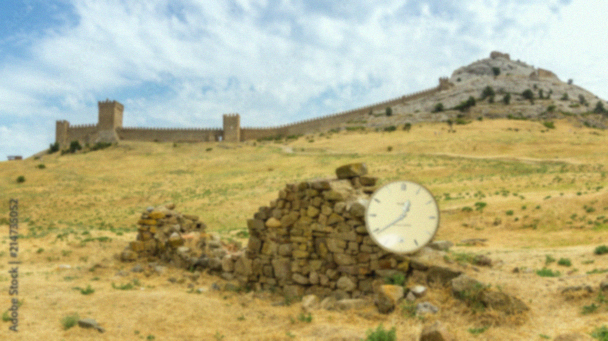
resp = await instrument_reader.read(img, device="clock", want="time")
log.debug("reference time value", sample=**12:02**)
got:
**12:39**
